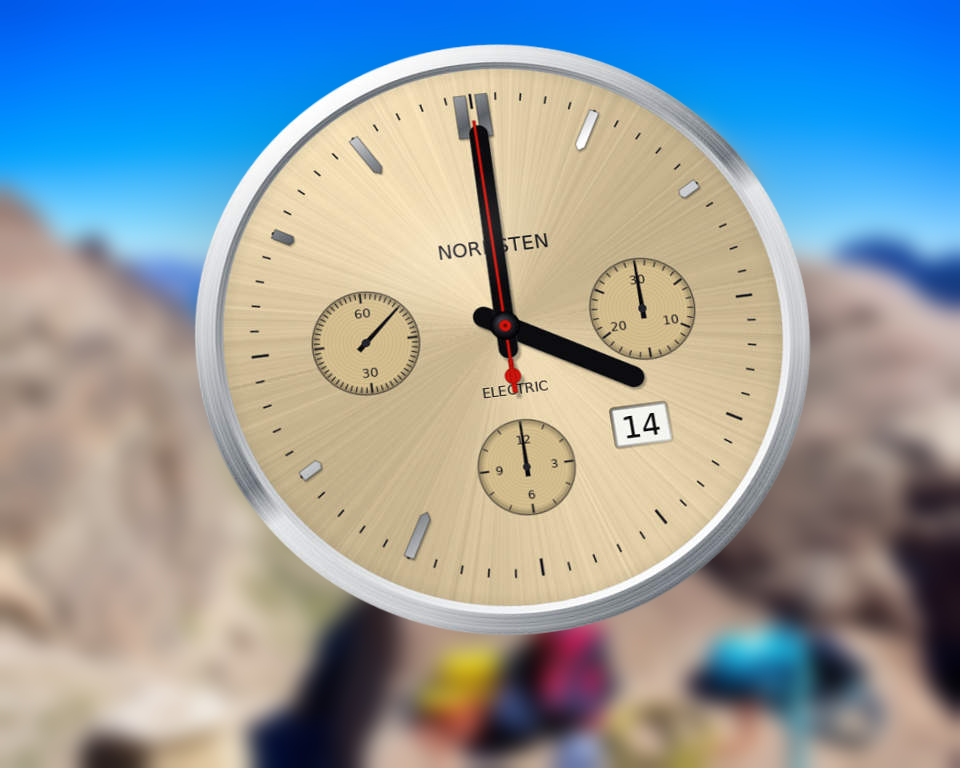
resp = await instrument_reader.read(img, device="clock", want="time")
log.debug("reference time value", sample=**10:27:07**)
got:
**4:00:08**
